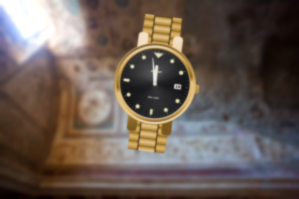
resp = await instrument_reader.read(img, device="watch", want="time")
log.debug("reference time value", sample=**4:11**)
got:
**11:58**
